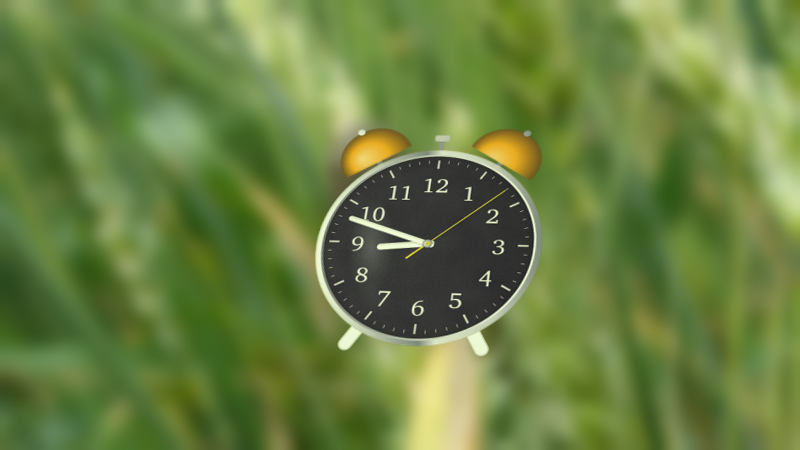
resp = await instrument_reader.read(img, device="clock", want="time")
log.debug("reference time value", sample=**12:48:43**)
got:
**8:48:08**
